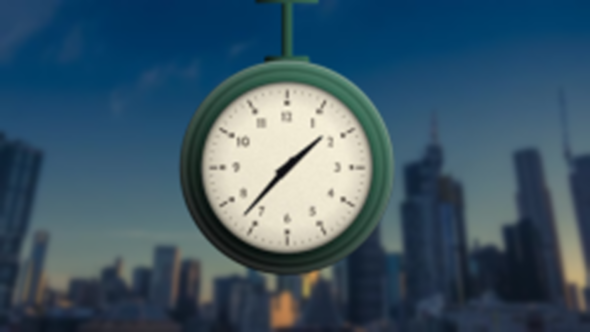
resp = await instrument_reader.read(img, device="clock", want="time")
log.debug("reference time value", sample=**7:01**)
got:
**1:37**
